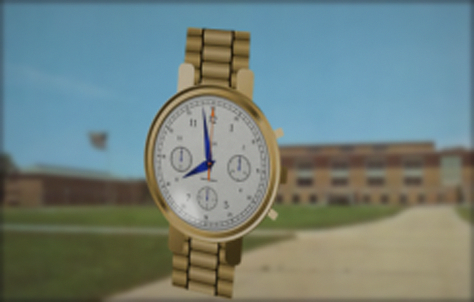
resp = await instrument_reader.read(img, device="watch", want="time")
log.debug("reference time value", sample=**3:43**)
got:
**7:58**
